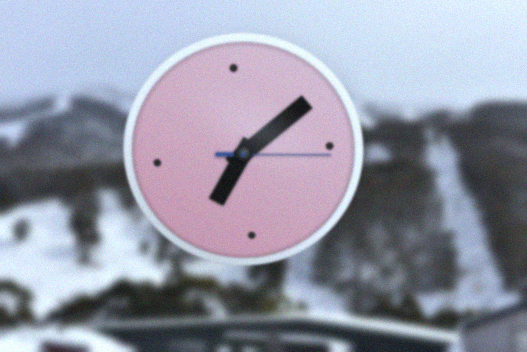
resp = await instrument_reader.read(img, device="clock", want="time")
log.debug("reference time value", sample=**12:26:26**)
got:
**7:09:16**
